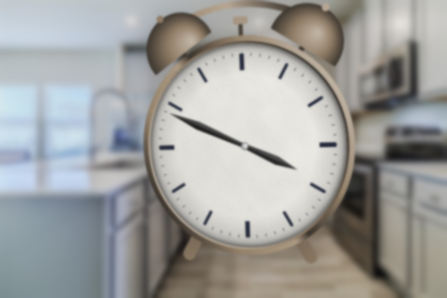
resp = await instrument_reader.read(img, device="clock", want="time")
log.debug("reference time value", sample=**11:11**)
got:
**3:49**
